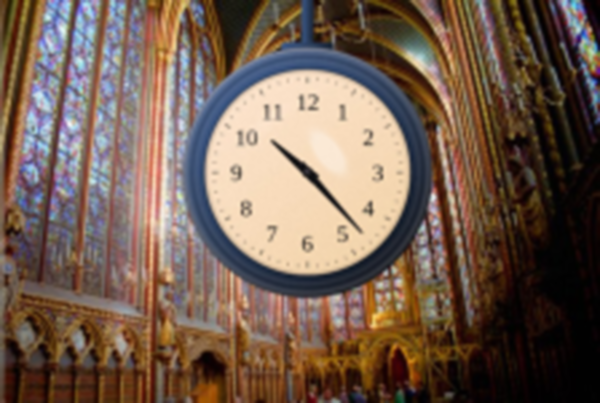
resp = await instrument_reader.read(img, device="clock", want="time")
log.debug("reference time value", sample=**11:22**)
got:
**10:23**
